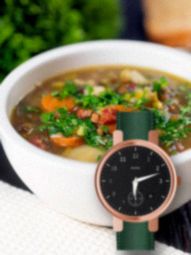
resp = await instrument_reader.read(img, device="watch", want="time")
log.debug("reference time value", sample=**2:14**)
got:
**6:12**
